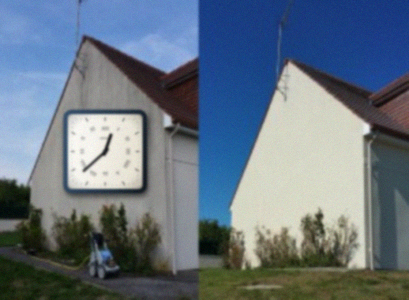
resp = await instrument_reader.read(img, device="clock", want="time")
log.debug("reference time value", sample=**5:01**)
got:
**12:38**
